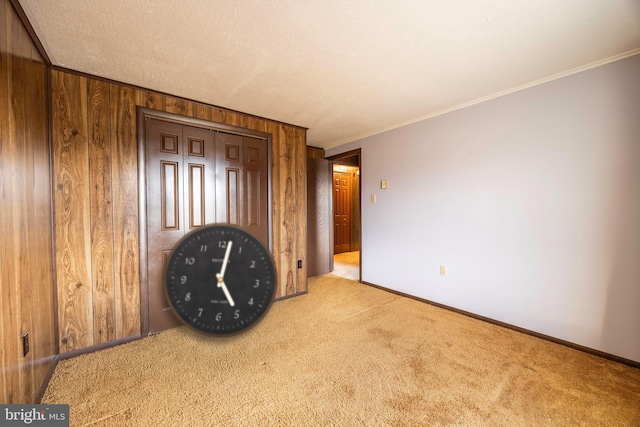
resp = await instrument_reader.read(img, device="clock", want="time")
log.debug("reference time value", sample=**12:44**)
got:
**5:02**
